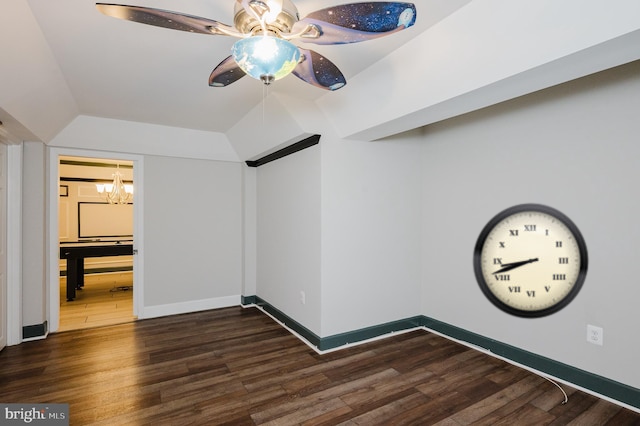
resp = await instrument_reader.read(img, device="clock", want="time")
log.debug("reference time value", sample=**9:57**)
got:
**8:42**
